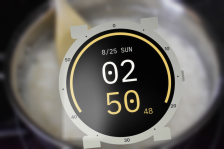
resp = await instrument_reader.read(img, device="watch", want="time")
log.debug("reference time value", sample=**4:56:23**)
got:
**2:50:48**
